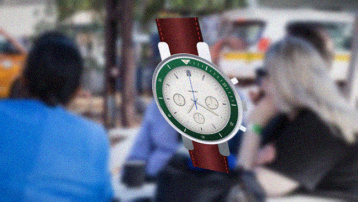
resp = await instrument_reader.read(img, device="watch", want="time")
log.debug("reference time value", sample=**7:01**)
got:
**7:20**
